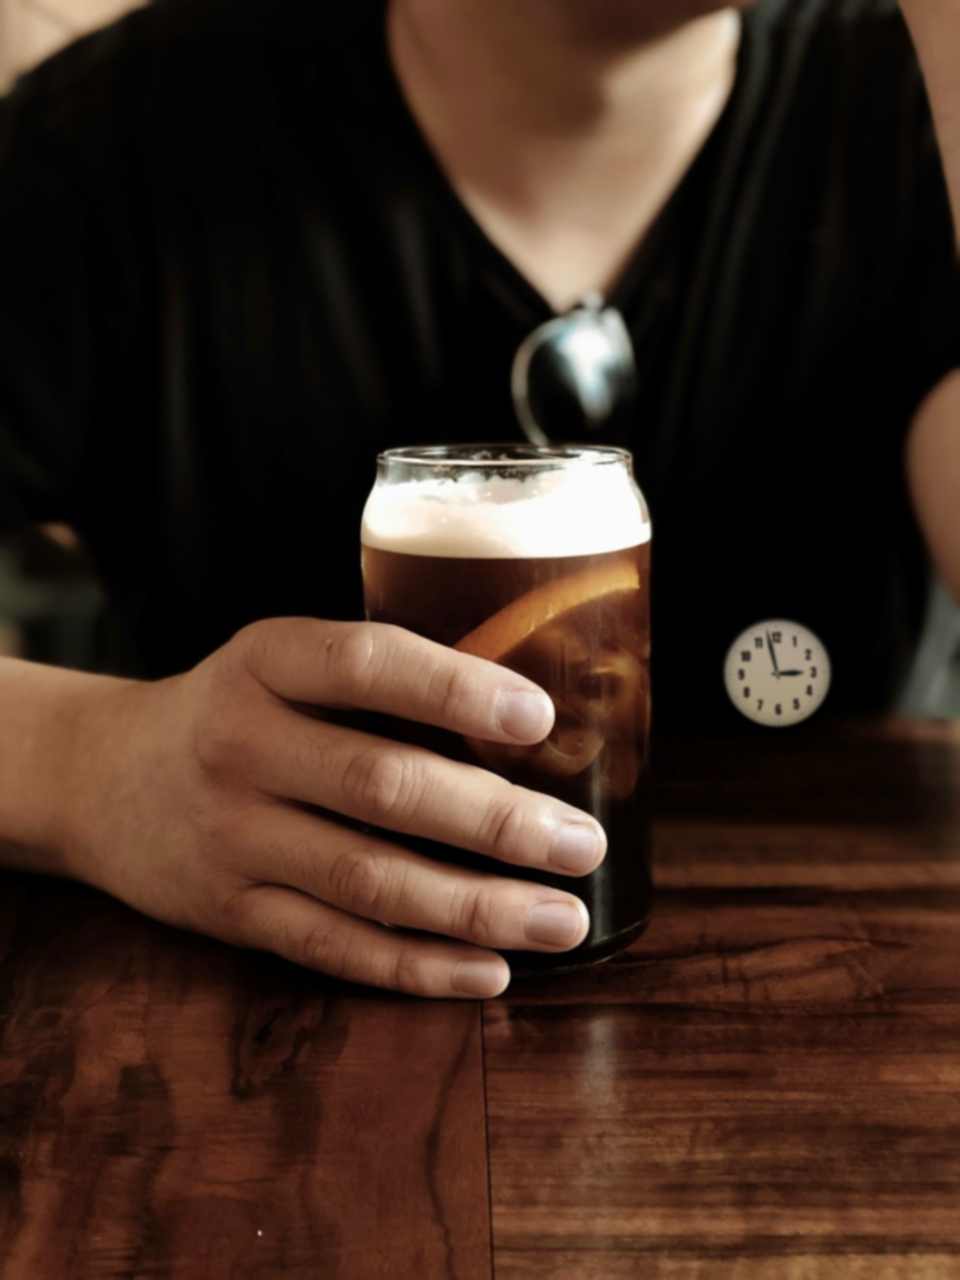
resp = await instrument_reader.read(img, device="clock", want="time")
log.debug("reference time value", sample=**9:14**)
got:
**2:58**
